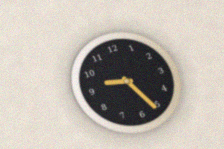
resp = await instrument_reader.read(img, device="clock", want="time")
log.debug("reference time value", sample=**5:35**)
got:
**9:26**
